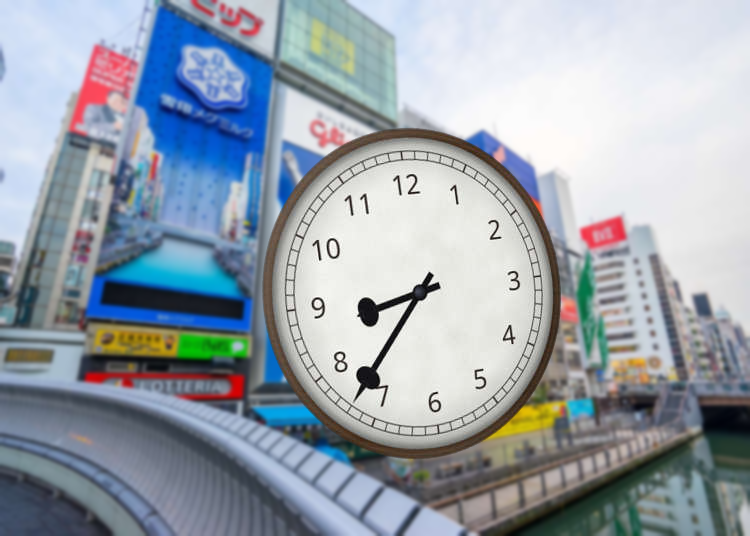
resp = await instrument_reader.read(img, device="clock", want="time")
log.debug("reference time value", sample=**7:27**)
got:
**8:37**
